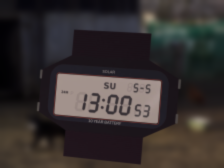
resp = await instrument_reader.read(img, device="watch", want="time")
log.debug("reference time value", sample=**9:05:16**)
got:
**13:00:53**
